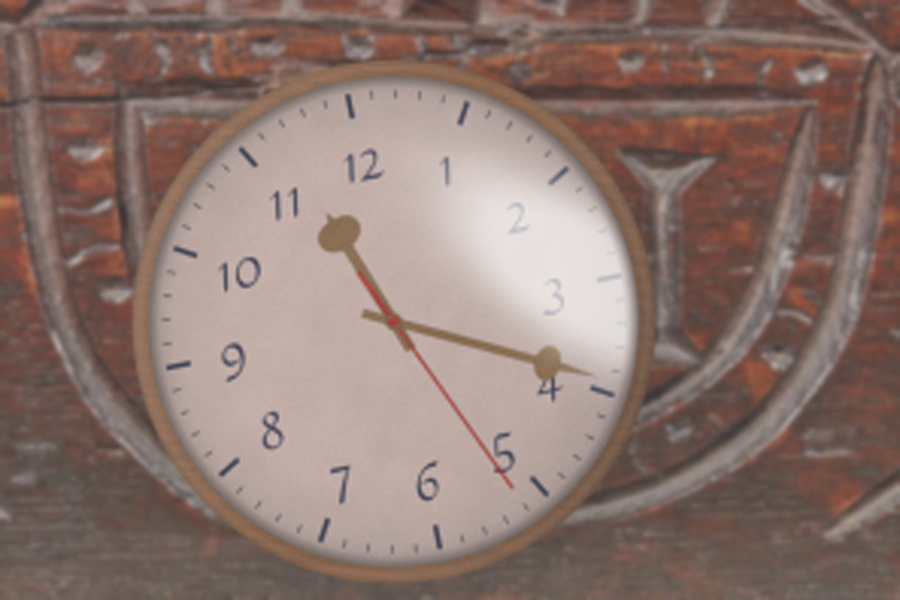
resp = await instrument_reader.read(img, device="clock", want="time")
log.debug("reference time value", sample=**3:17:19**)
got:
**11:19:26**
